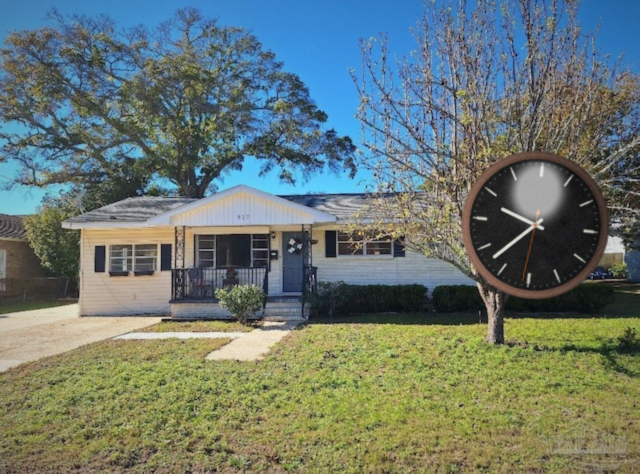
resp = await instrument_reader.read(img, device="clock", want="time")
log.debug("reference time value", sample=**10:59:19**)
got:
**9:37:31**
